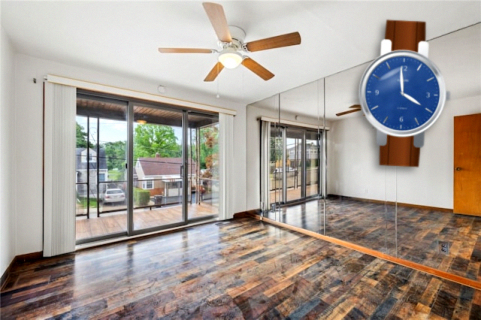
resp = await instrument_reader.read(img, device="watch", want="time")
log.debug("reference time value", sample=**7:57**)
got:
**3:59**
